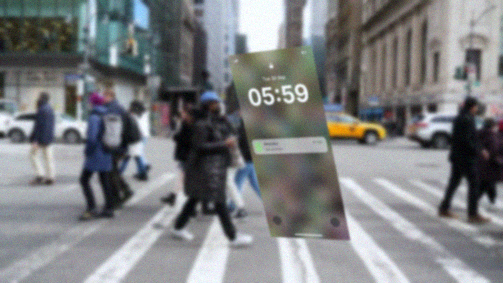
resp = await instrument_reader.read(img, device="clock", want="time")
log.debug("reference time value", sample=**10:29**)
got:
**5:59**
